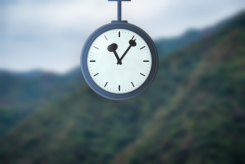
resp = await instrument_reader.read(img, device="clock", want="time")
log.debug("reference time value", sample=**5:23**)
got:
**11:06**
